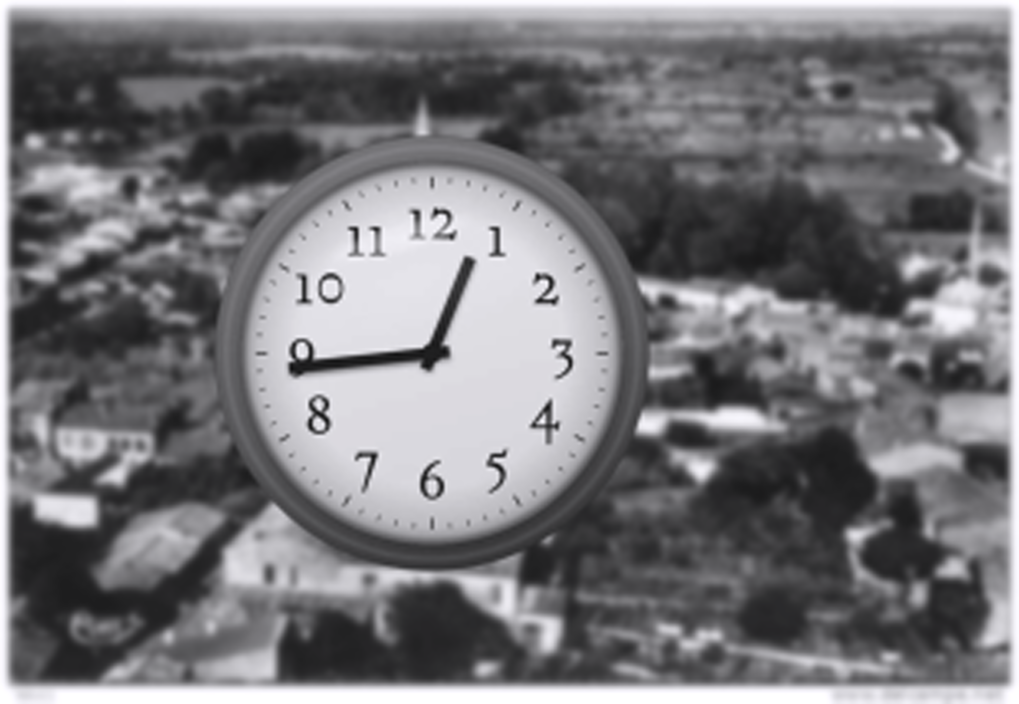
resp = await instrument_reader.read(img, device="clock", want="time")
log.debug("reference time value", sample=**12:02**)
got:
**12:44**
